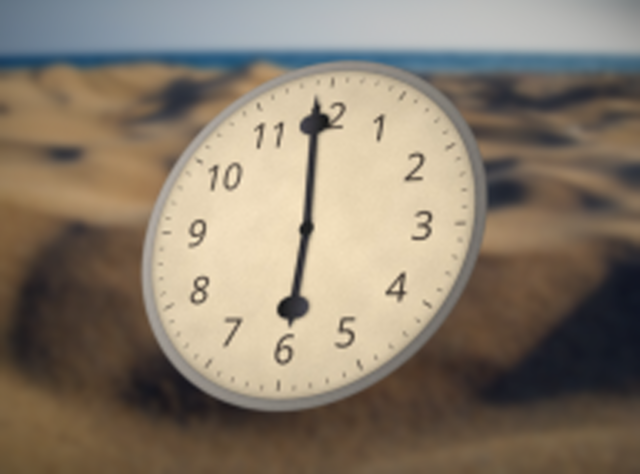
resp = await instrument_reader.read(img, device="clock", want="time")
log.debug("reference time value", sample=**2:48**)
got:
**5:59**
